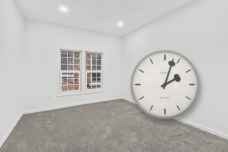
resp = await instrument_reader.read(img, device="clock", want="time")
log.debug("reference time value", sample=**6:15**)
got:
**2:03**
